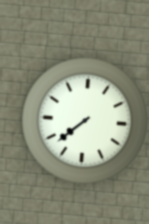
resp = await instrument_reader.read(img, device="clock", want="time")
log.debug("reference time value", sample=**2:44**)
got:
**7:38**
